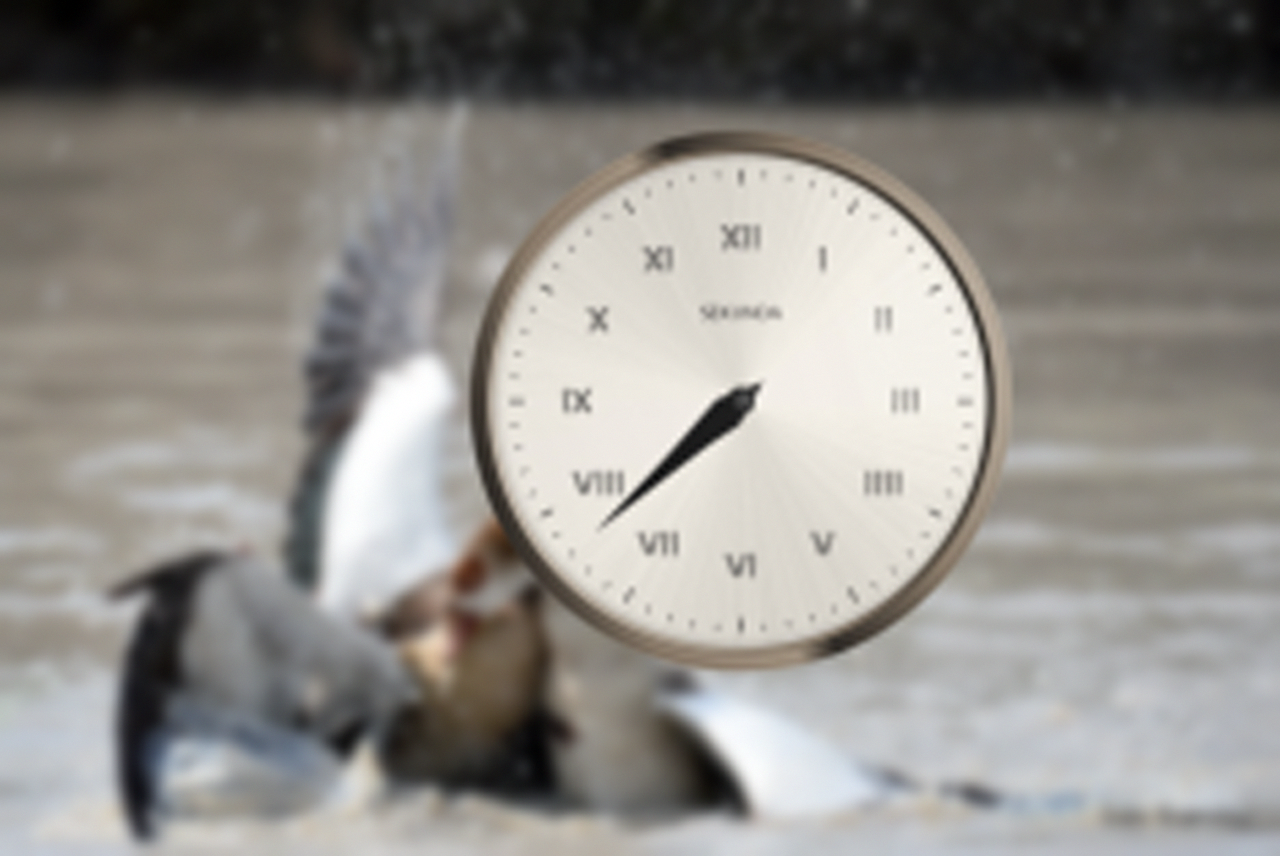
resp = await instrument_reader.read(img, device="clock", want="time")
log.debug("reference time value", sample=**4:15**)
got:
**7:38**
